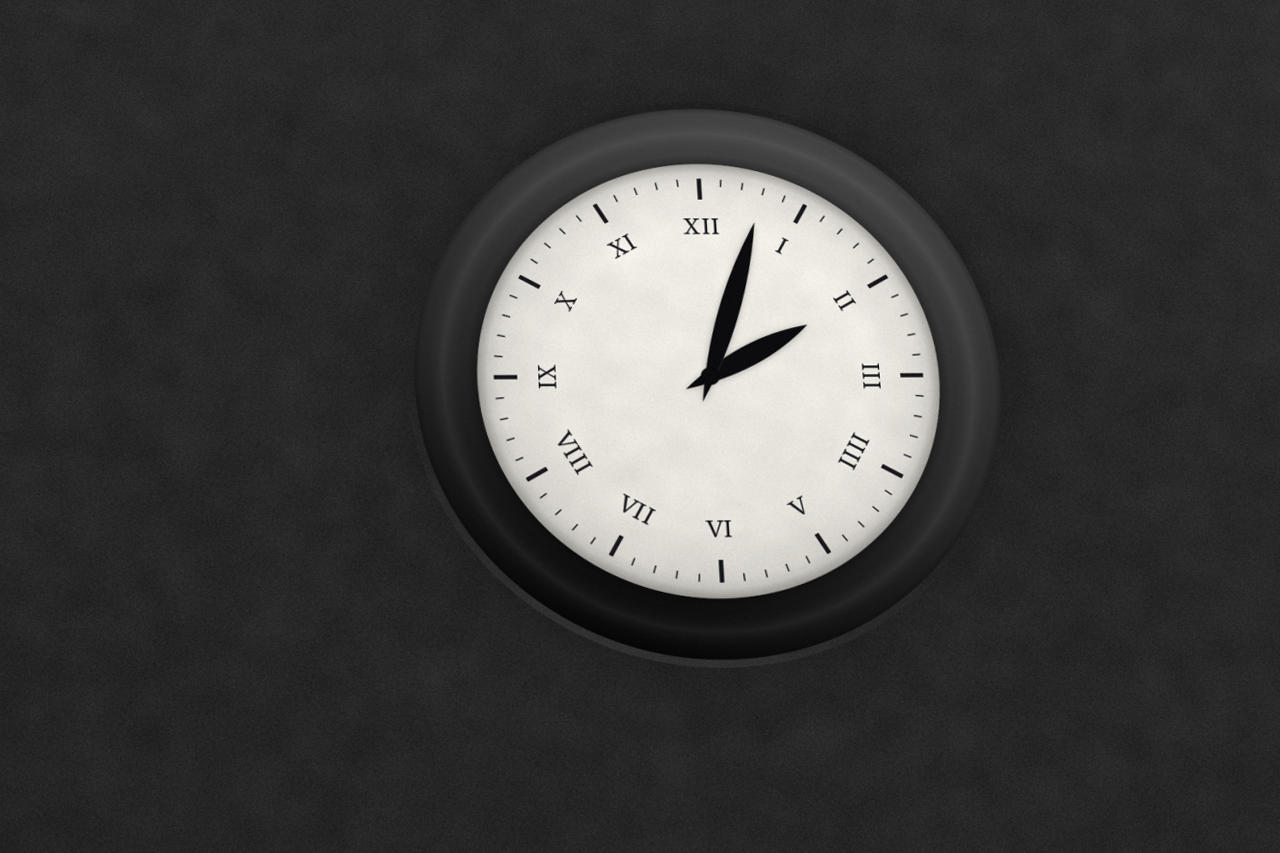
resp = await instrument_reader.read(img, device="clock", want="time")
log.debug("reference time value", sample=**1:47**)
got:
**2:03**
